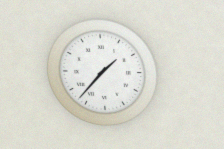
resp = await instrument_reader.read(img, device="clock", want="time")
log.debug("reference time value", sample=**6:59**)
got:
**1:37**
